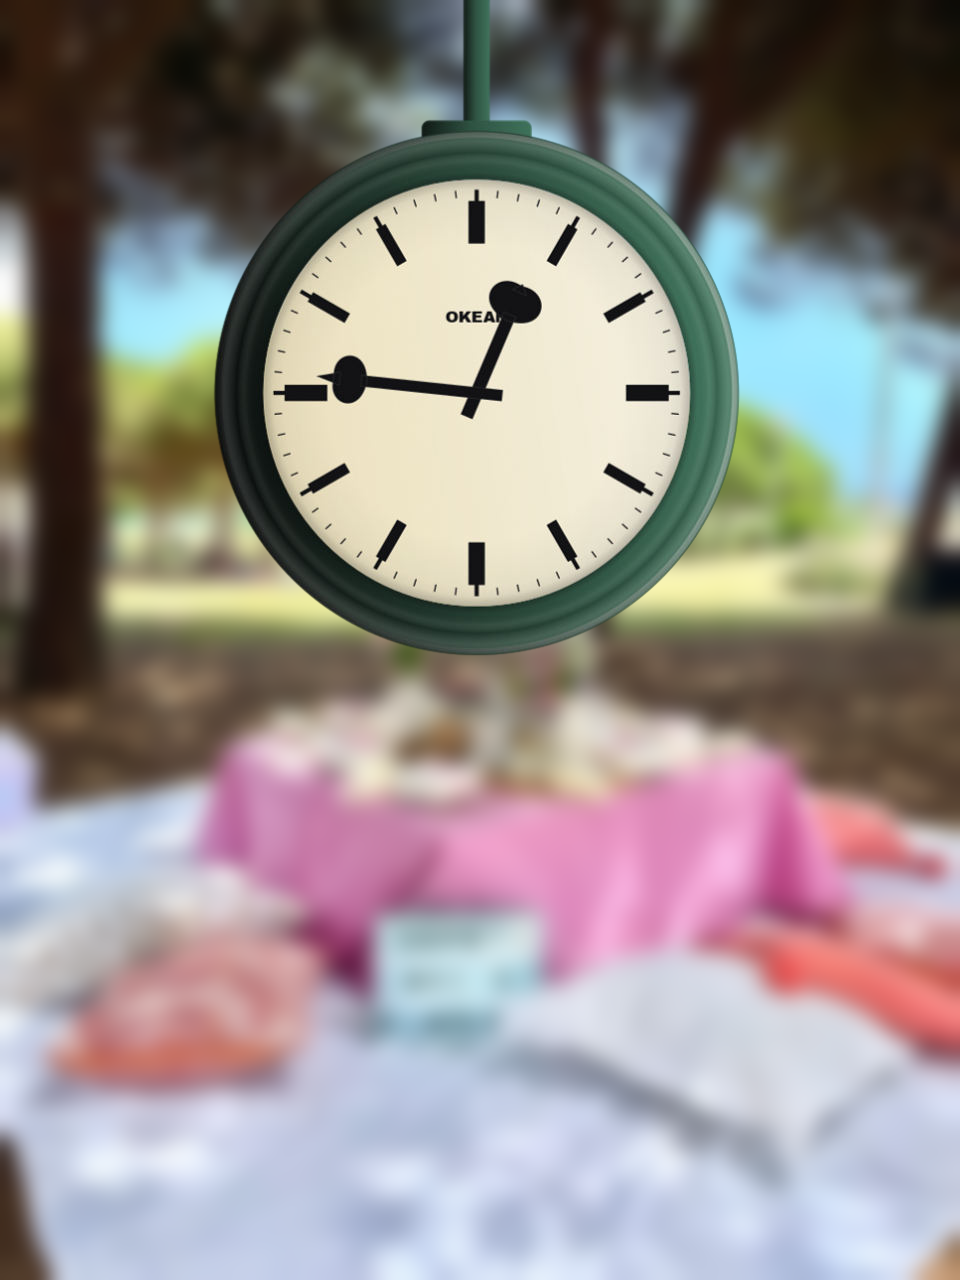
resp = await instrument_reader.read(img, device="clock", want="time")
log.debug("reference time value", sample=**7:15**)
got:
**12:46**
